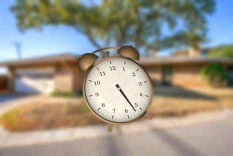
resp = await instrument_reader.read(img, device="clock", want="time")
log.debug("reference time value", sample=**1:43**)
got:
**5:27**
